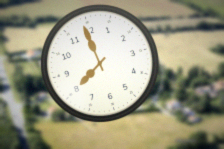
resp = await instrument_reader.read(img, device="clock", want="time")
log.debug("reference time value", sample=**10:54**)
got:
**7:59**
